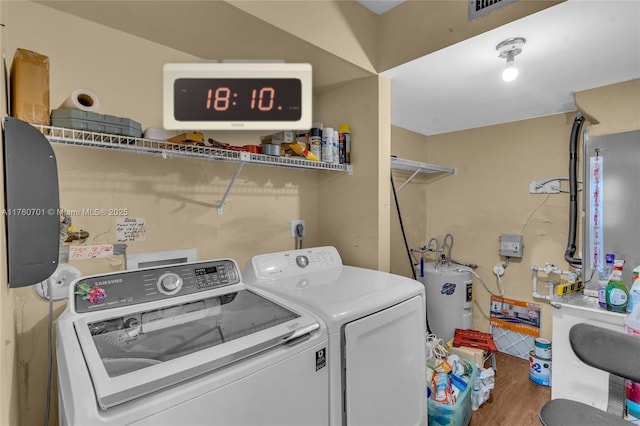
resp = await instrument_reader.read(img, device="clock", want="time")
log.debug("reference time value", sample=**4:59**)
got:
**18:10**
